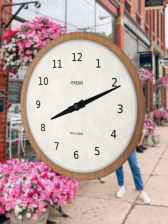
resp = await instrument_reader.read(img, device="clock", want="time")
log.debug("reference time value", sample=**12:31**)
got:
**8:11**
